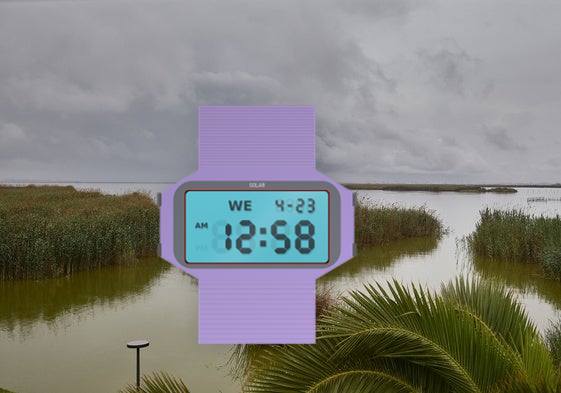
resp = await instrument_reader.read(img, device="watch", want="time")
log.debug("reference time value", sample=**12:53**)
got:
**12:58**
